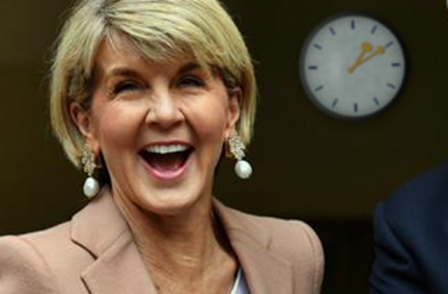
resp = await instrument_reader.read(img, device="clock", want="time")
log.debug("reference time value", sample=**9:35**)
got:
**1:10**
